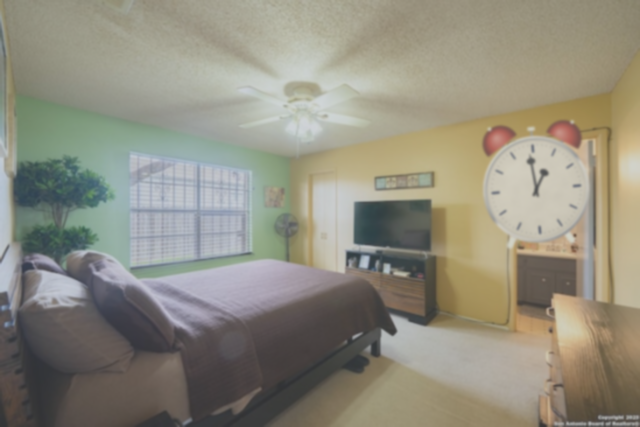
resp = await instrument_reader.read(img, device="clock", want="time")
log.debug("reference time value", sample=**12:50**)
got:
**12:59**
